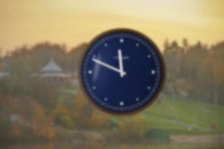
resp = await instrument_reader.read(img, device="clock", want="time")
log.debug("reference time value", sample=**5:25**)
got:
**11:49**
